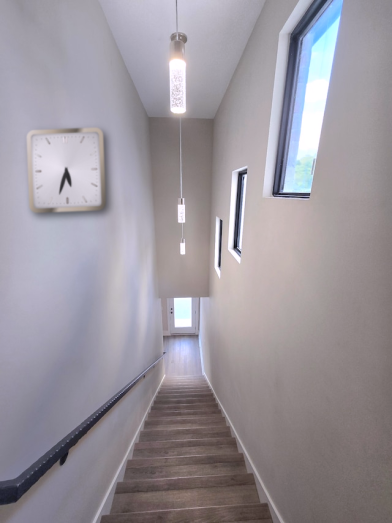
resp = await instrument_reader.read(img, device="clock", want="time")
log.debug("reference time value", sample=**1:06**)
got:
**5:33**
